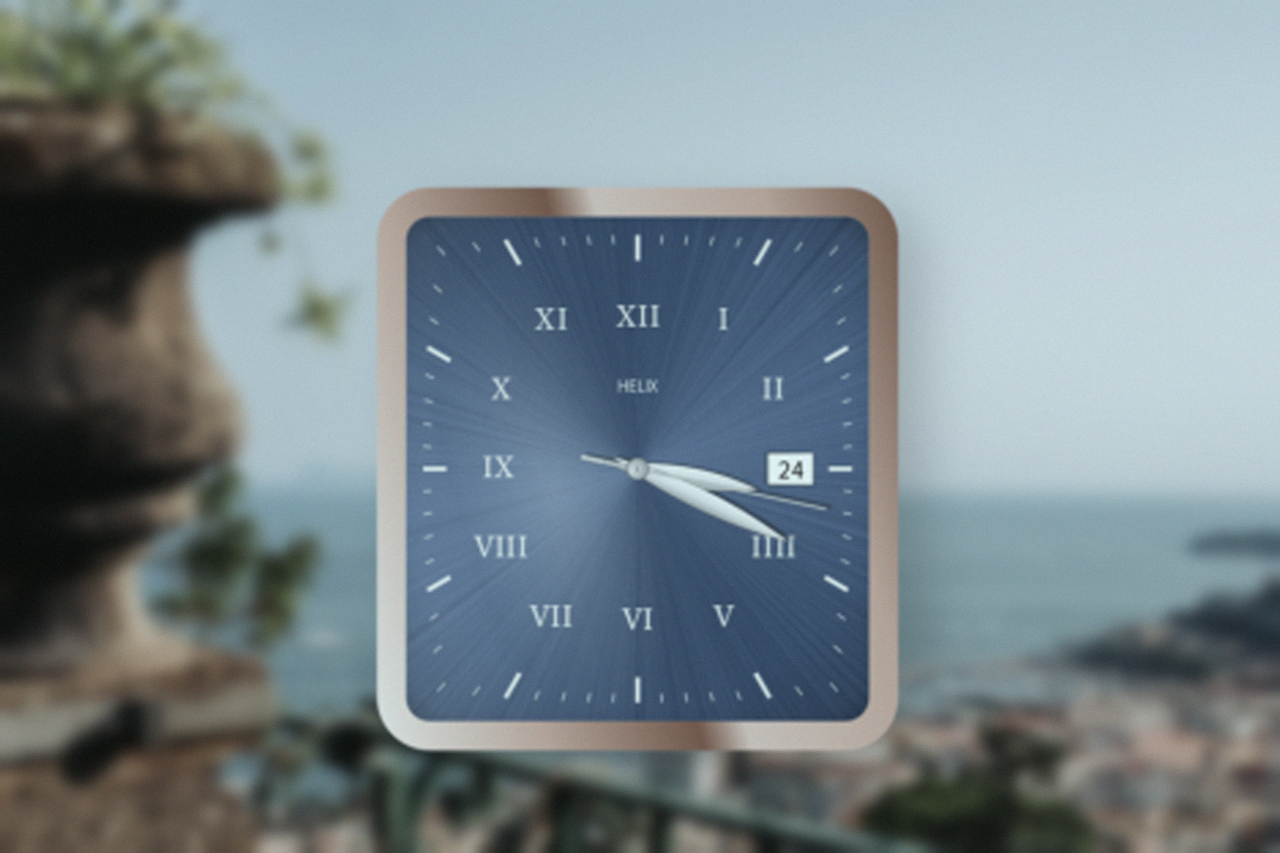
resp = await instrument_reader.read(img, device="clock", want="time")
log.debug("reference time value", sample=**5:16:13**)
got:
**3:19:17**
